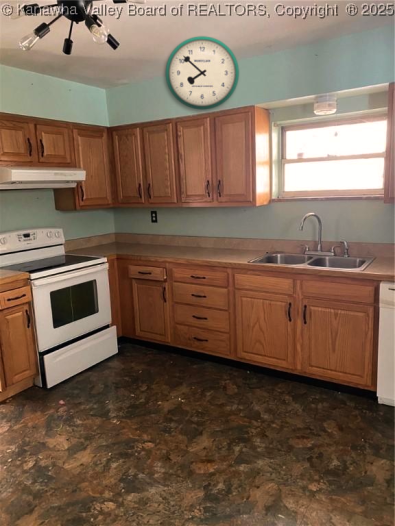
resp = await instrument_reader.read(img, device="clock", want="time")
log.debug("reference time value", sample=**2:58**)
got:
**7:52**
